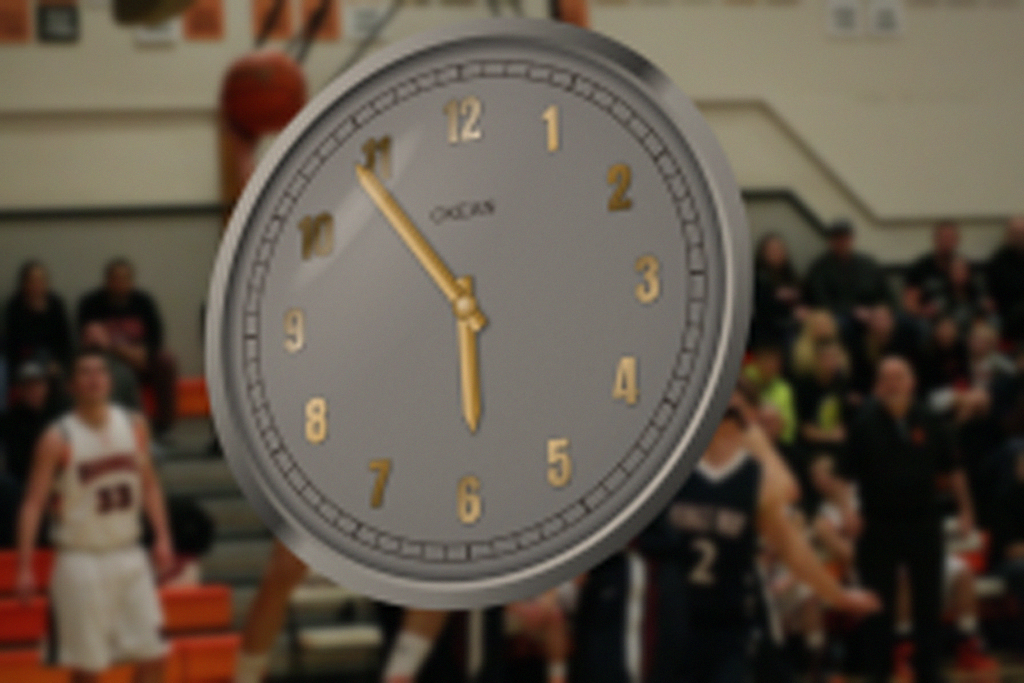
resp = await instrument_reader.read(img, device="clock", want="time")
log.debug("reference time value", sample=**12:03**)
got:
**5:54**
